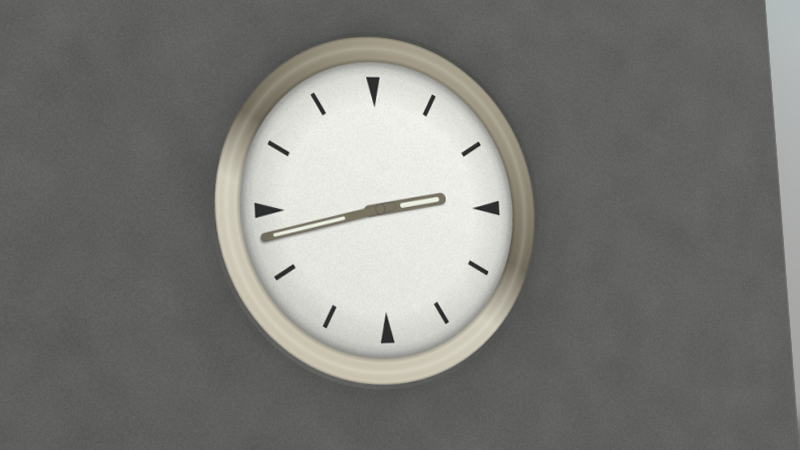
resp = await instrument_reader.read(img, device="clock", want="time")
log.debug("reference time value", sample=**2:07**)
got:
**2:43**
